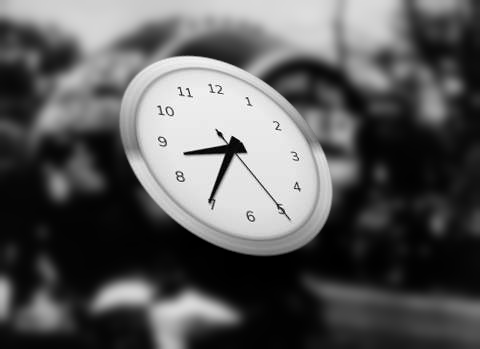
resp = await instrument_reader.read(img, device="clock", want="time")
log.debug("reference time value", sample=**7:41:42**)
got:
**8:35:25**
